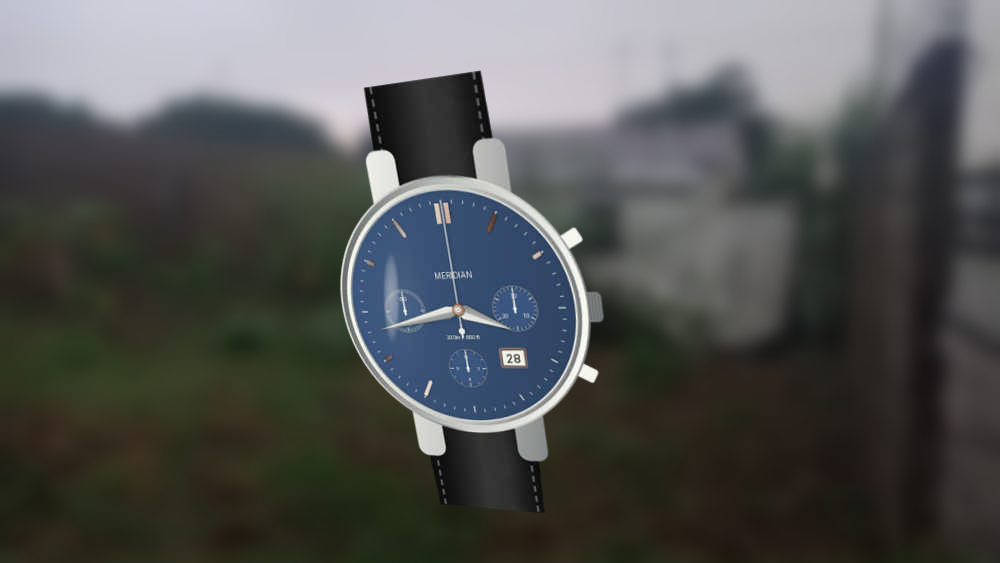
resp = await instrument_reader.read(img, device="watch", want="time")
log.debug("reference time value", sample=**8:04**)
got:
**3:43**
